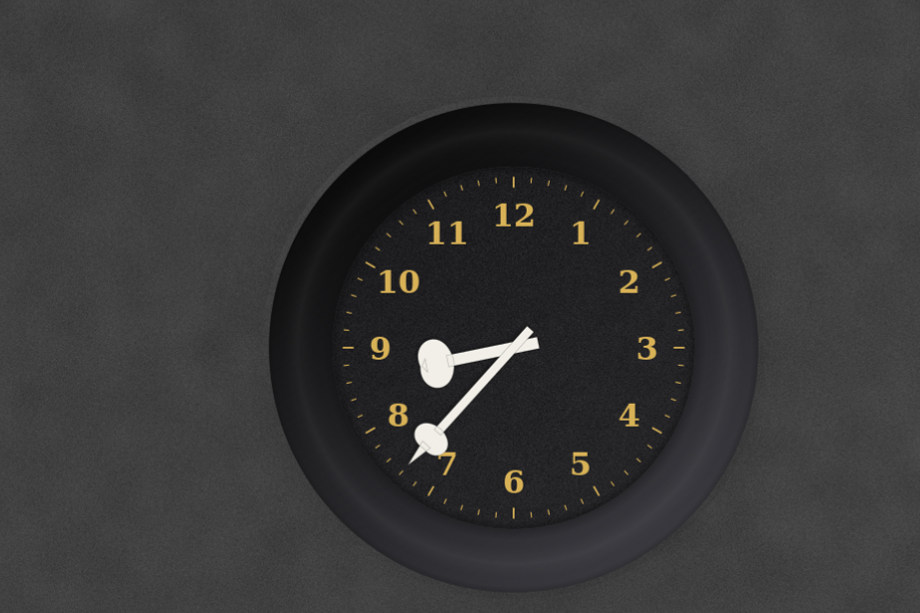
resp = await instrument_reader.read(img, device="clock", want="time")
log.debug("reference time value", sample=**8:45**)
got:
**8:37**
